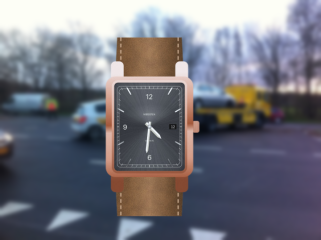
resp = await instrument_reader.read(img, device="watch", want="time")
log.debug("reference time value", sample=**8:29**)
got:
**4:31**
